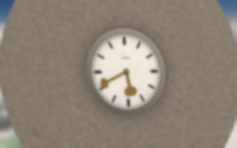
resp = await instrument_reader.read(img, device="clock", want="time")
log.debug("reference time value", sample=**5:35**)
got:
**5:41**
